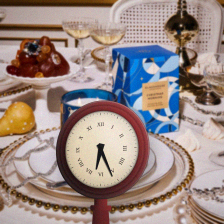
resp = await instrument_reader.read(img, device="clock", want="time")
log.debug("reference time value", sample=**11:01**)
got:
**6:26**
